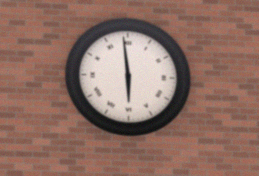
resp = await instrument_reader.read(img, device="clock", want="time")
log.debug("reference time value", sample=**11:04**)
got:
**5:59**
